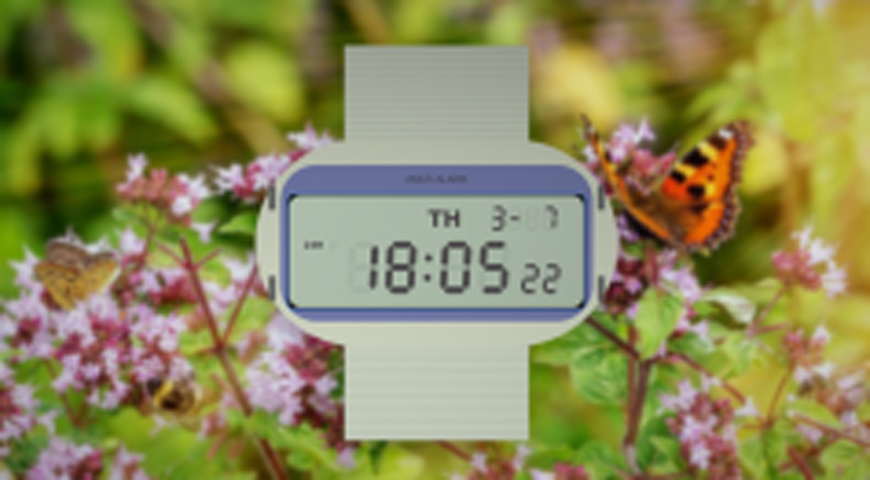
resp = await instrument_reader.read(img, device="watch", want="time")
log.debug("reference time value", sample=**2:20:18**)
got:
**18:05:22**
